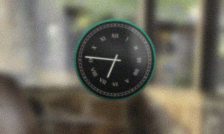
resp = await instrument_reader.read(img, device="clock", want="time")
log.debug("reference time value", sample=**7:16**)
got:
**6:46**
